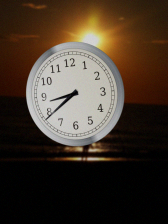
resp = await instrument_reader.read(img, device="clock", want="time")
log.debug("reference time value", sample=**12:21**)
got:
**8:39**
